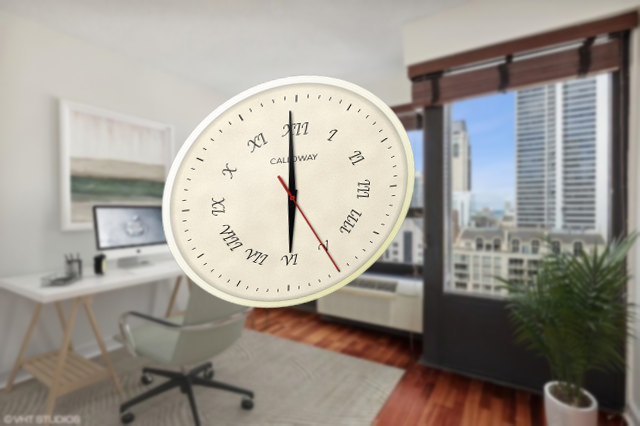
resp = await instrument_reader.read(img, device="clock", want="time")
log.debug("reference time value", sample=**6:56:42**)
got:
**5:59:25**
